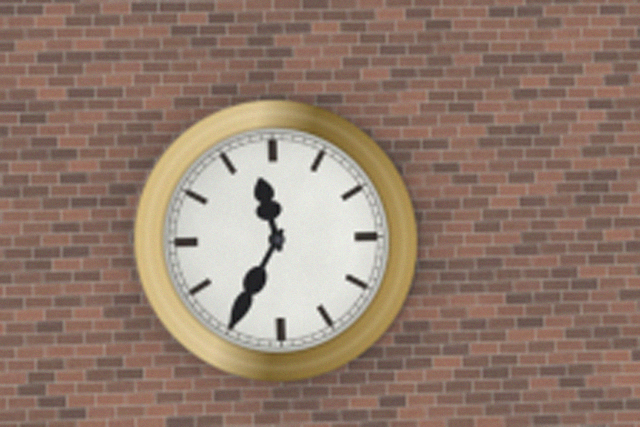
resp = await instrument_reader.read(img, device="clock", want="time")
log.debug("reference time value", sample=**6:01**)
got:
**11:35**
